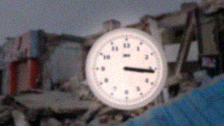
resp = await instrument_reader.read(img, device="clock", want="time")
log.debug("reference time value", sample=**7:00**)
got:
**3:16**
